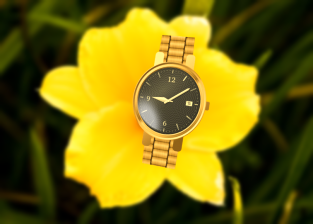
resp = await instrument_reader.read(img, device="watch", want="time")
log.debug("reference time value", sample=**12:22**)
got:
**9:09**
